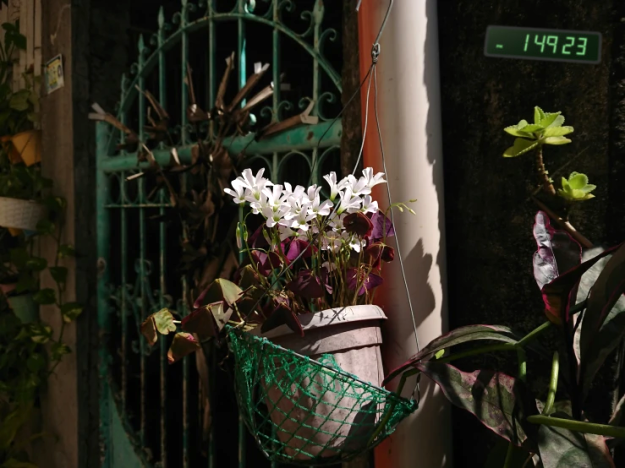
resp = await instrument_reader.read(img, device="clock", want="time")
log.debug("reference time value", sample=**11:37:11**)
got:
**1:49:23**
